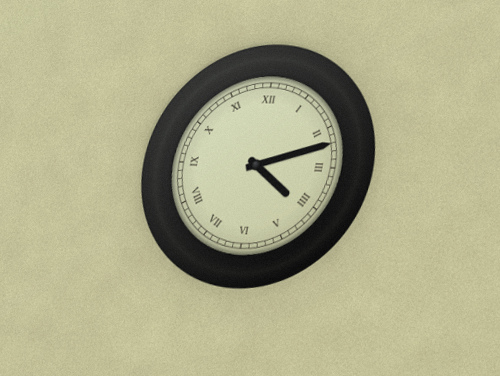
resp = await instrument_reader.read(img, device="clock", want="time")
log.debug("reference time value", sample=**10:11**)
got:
**4:12**
